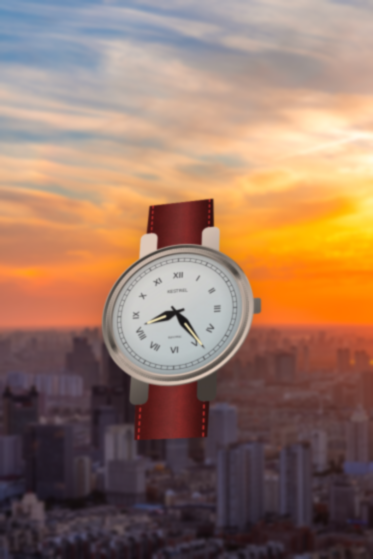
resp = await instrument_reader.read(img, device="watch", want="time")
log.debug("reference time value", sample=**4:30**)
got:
**8:24**
